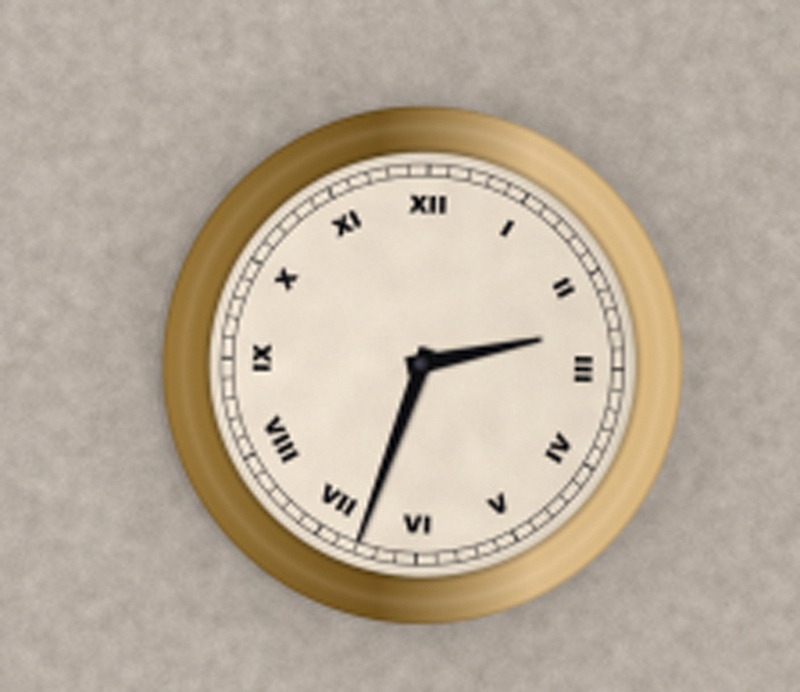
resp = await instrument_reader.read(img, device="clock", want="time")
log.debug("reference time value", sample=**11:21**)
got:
**2:33**
